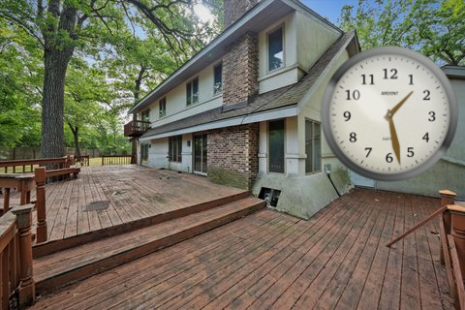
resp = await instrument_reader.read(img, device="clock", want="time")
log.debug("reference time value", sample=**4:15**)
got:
**1:28**
